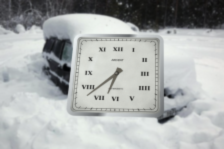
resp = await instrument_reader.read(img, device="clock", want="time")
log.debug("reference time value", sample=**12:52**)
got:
**6:38**
